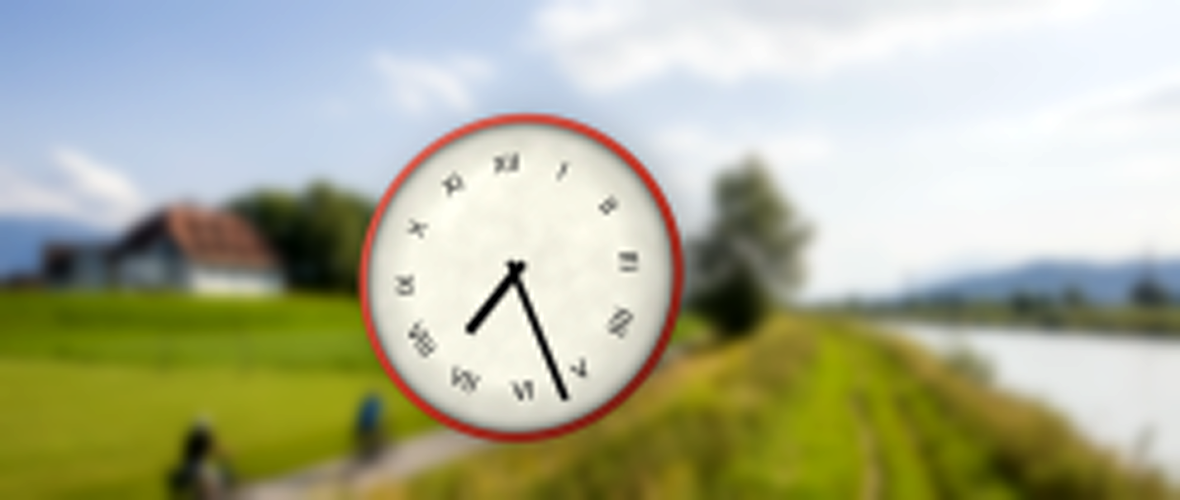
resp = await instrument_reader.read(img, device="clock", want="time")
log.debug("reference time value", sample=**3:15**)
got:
**7:27**
